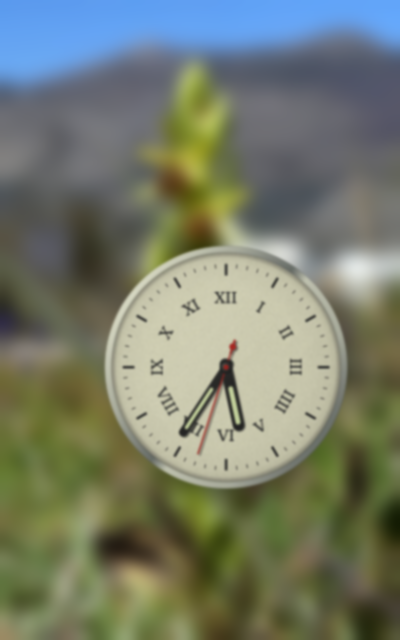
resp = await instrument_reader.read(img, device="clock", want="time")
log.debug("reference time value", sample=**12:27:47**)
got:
**5:35:33**
